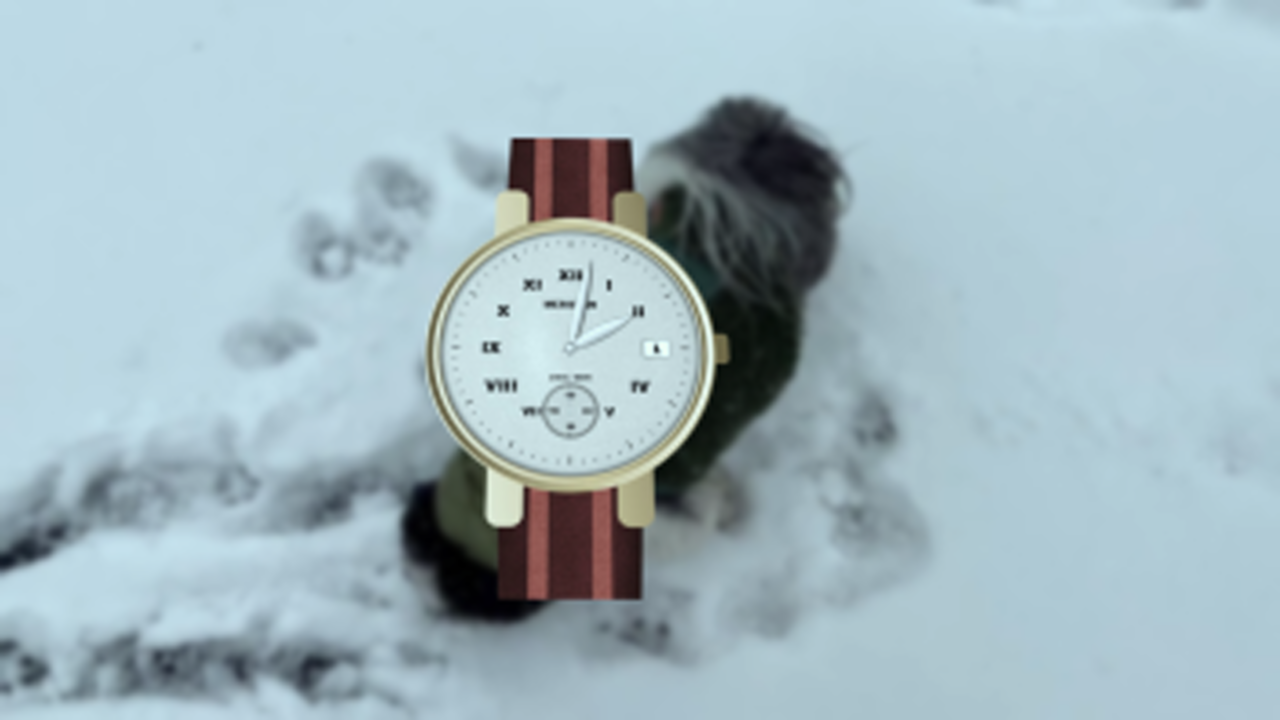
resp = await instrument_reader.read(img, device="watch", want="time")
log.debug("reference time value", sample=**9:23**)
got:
**2:02**
